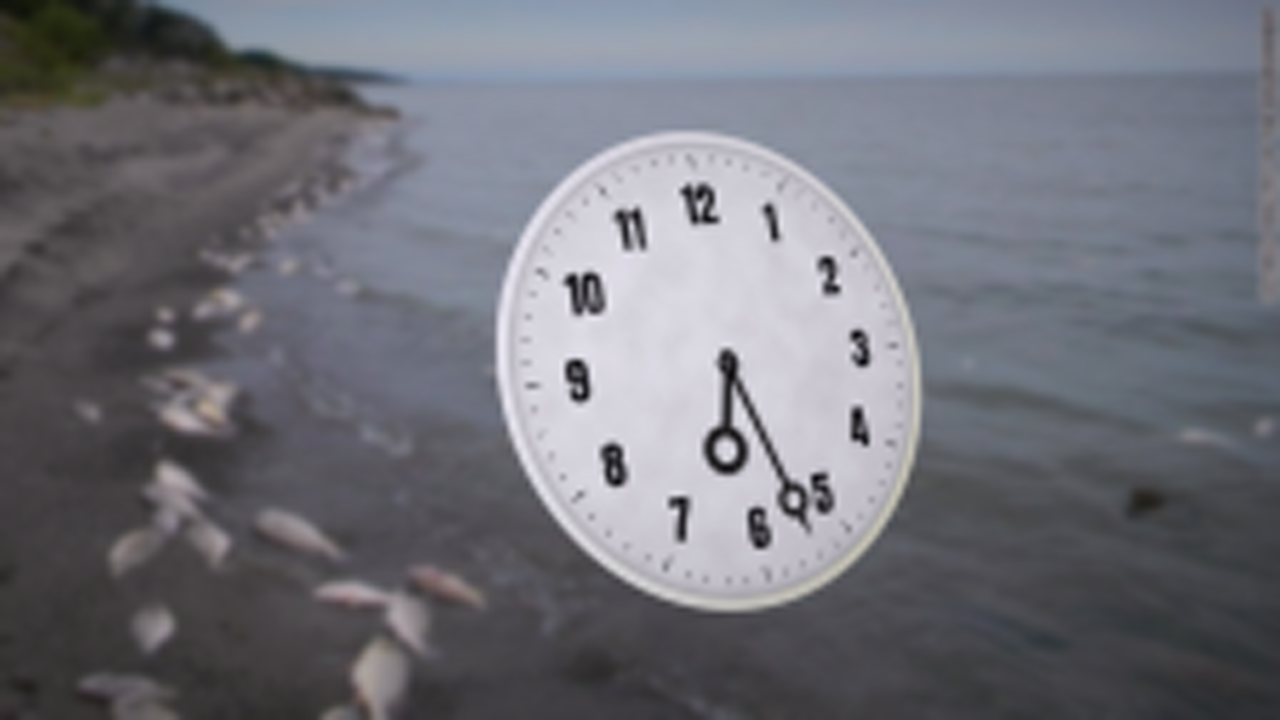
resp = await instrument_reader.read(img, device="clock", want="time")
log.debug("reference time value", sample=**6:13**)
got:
**6:27**
